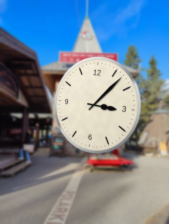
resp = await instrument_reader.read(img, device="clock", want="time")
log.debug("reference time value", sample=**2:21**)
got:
**3:07**
